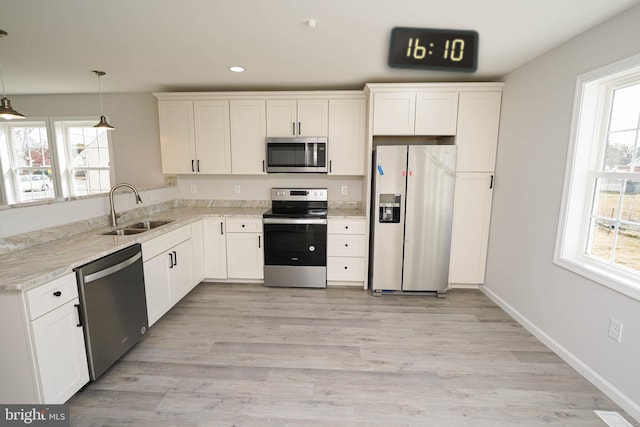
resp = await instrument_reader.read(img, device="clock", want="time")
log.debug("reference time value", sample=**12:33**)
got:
**16:10**
